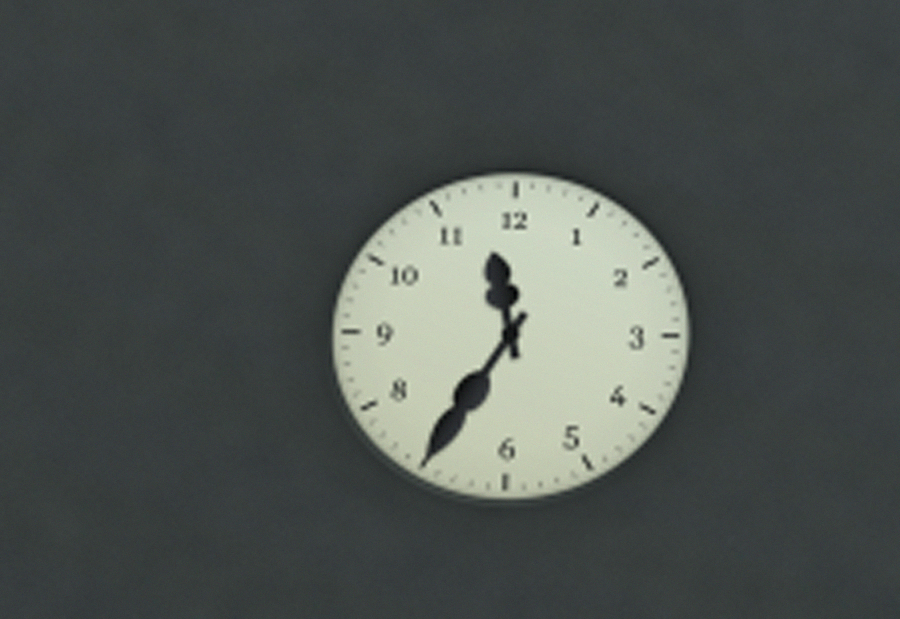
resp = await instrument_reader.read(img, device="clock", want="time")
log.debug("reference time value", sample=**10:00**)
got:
**11:35**
